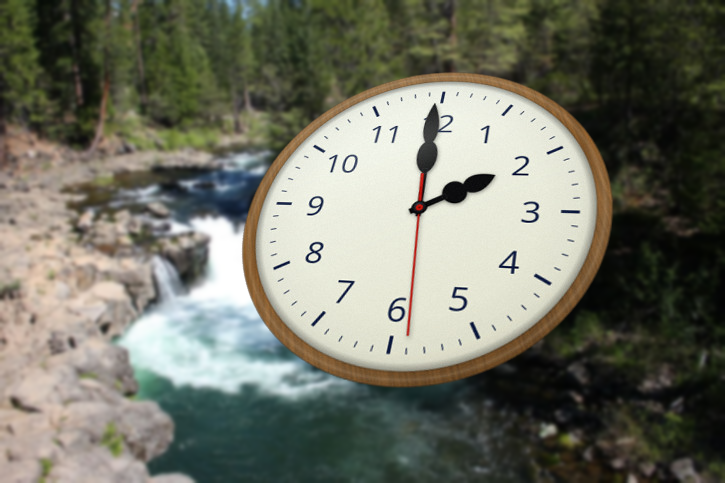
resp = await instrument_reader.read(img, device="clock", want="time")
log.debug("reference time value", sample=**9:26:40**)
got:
**1:59:29**
